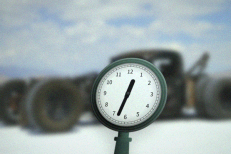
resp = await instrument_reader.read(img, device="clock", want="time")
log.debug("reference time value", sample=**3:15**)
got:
**12:33**
